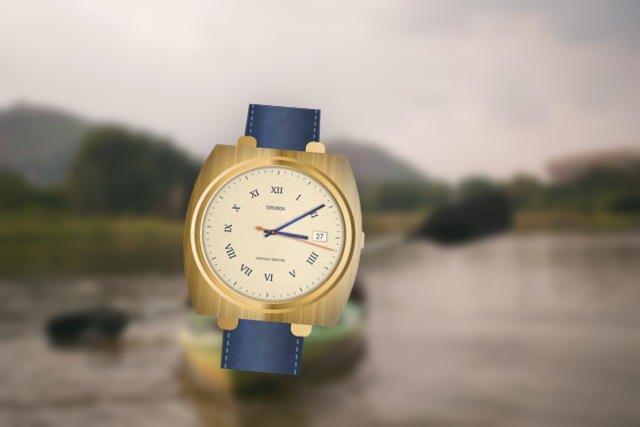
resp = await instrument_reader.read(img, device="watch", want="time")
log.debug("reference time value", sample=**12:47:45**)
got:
**3:09:17**
